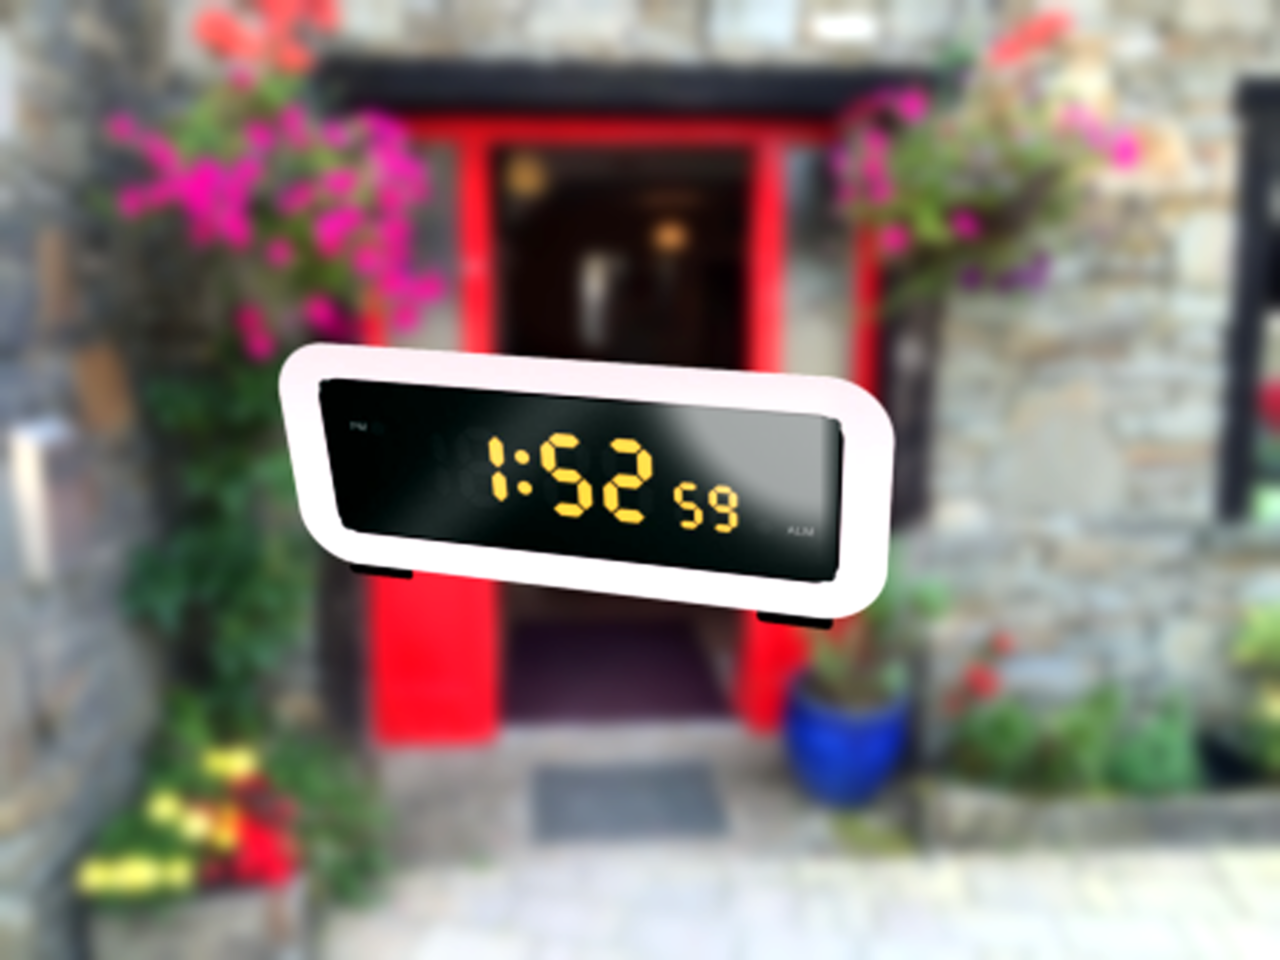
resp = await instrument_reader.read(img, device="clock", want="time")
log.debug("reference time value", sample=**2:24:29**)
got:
**1:52:59**
